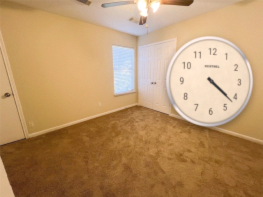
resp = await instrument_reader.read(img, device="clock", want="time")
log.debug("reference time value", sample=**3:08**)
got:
**4:22**
